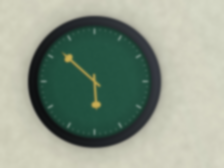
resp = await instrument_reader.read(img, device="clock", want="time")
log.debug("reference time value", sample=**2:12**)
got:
**5:52**
